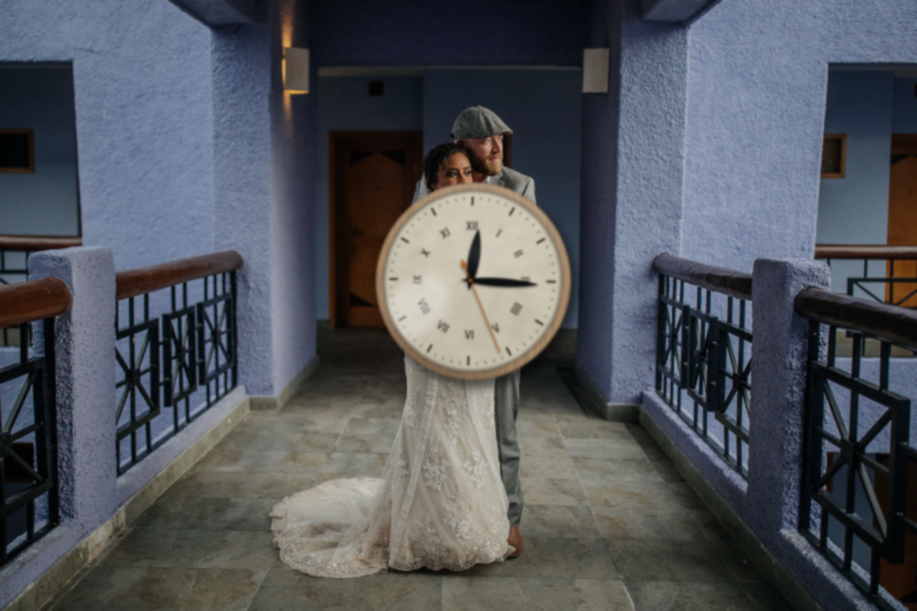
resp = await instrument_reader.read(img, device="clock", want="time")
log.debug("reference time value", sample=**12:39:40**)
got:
**12:15:26**
